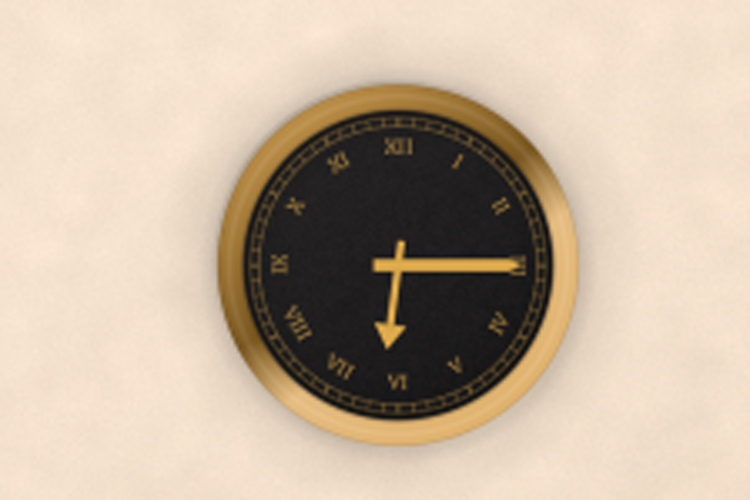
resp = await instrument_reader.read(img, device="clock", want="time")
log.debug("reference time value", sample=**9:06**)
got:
**6:15**
